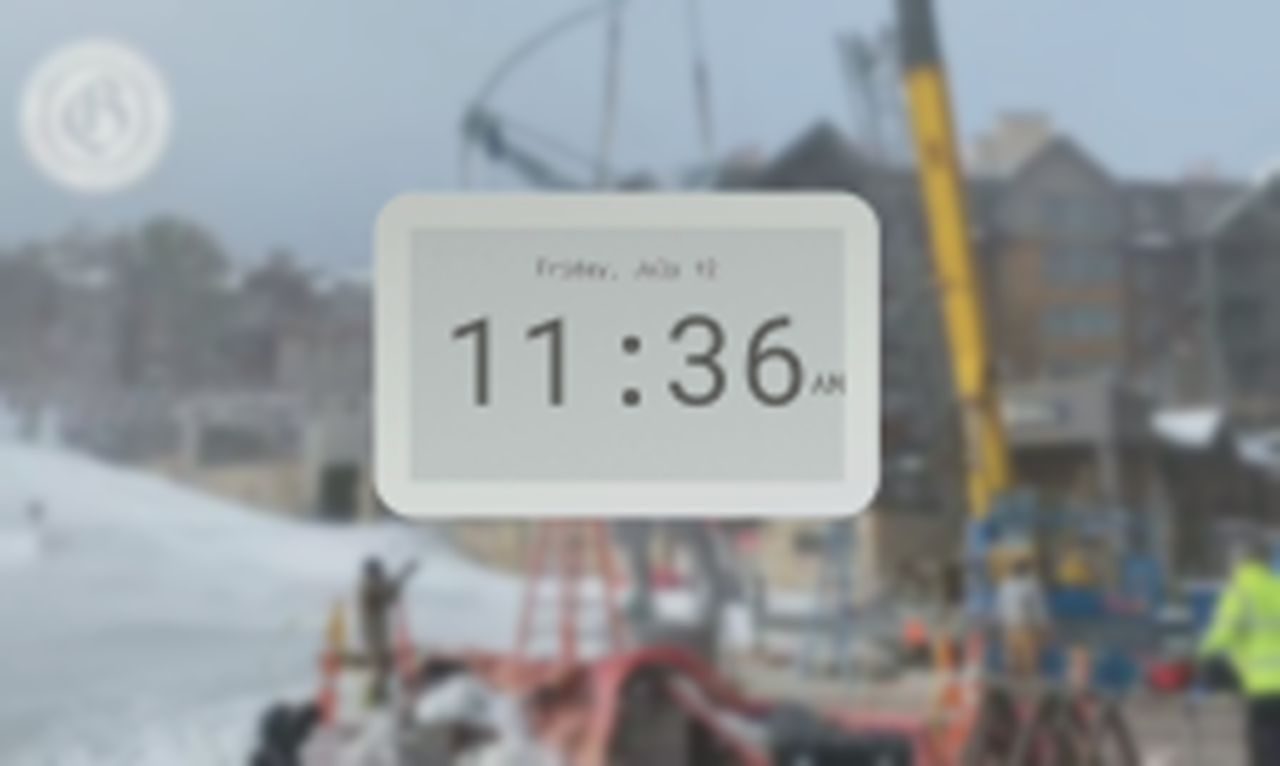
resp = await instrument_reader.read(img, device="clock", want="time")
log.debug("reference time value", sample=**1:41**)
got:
**11:36**
